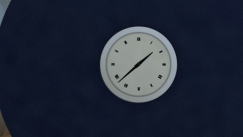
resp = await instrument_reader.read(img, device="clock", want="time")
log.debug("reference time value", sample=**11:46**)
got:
**1:38**
